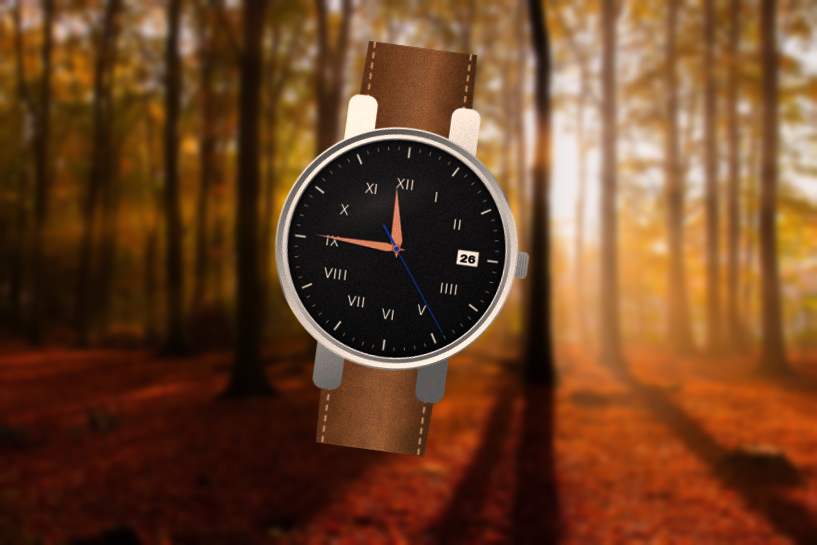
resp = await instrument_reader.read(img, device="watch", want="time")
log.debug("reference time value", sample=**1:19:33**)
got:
**11:45:24**
